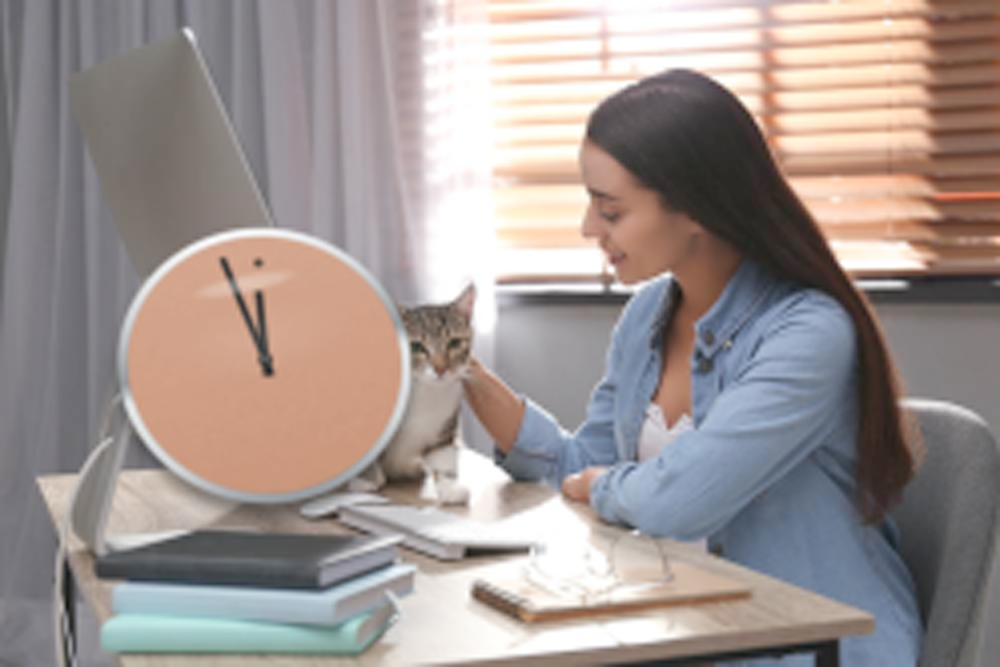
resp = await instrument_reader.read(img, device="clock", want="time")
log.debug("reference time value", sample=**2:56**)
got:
**11:57**
